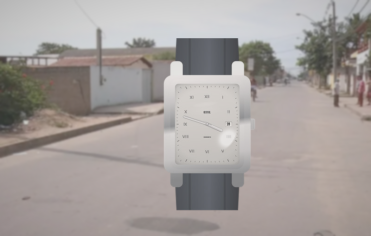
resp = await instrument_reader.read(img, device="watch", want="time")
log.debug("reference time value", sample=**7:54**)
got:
**3:48**
